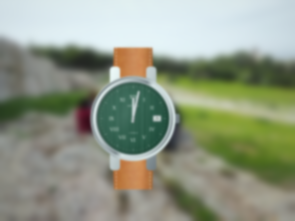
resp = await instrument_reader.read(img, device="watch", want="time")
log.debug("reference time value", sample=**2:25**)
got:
**12:02**
